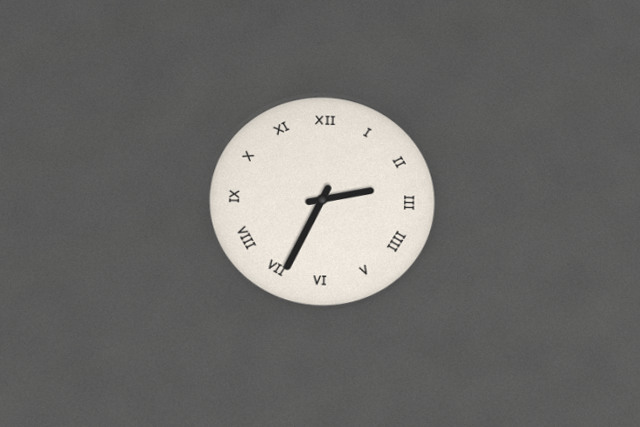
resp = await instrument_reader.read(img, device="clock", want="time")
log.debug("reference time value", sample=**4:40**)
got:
**2:34**
